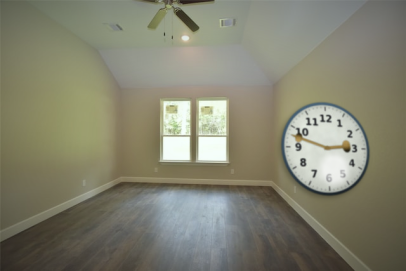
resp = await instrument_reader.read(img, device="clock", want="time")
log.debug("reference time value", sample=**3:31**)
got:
**2:48**
